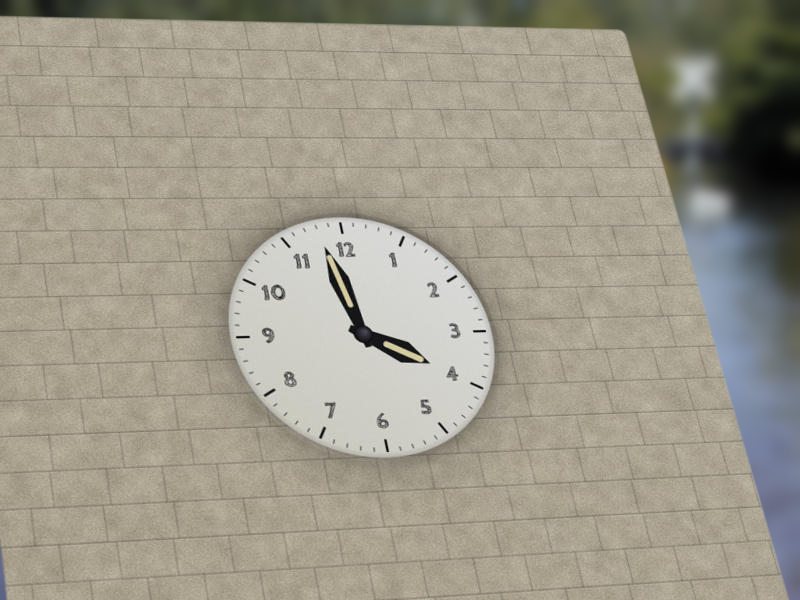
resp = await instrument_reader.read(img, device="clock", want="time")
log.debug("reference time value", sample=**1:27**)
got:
**3:58**
